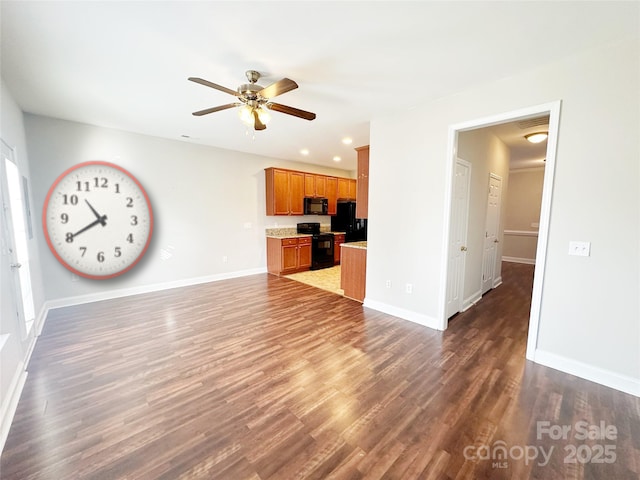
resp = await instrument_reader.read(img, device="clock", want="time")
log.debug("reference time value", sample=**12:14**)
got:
**10:40**
